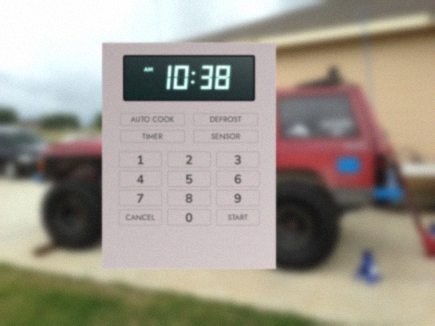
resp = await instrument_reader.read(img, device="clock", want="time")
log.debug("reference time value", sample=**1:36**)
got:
**10:38**
